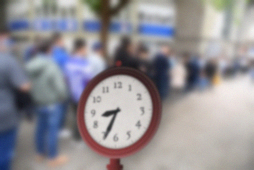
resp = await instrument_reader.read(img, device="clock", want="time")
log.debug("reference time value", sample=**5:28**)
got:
**8:34**
